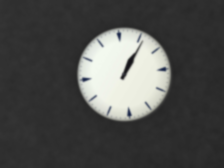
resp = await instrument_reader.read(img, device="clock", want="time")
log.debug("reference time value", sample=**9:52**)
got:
**1:06**
